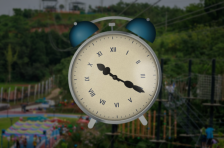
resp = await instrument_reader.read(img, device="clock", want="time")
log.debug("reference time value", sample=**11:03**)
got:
**10:20**
